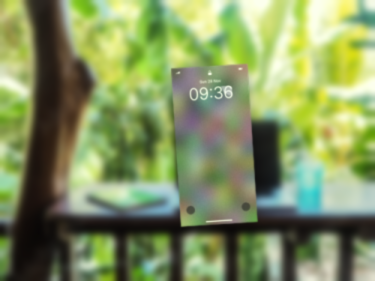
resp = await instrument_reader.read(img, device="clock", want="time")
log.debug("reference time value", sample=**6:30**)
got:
**9:36**
